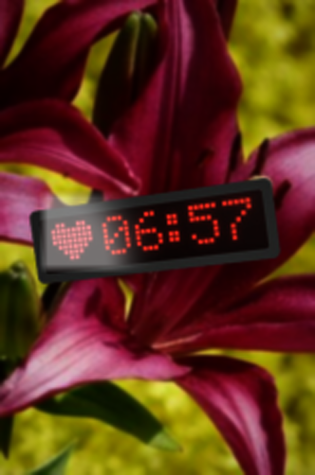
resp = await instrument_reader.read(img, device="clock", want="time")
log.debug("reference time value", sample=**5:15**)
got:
**6:57**
